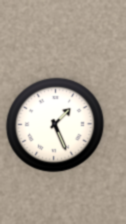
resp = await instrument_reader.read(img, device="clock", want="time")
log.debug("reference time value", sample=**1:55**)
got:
**1:26**
